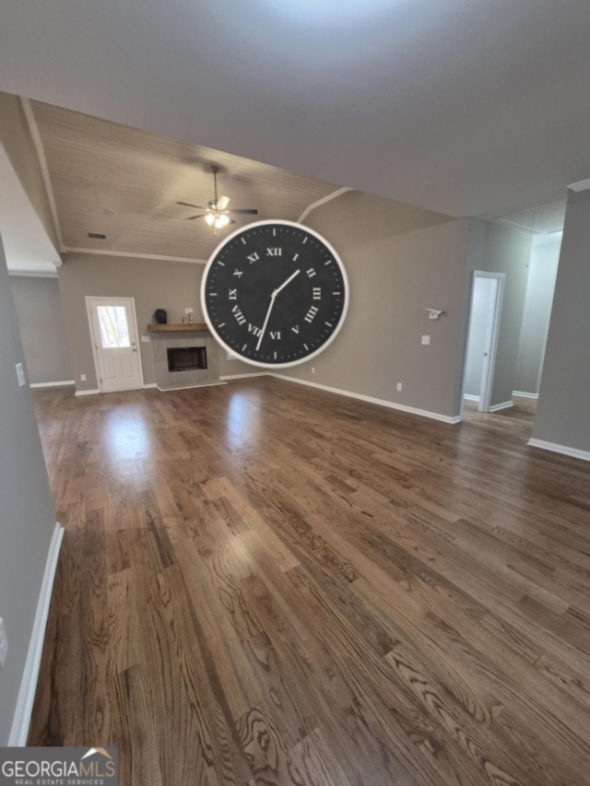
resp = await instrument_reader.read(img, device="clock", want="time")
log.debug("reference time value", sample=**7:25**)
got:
**1:33**
